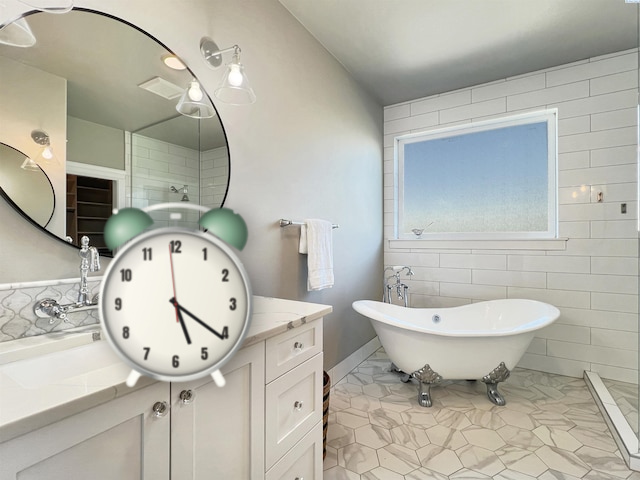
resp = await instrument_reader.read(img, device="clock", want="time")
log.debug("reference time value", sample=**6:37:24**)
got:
**5:20:59**
